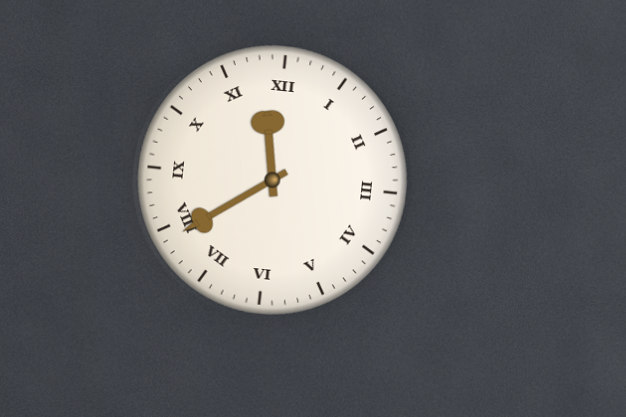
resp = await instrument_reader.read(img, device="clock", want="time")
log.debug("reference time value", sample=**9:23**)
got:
**11:39**
